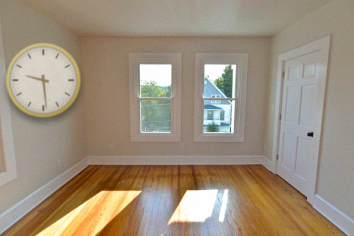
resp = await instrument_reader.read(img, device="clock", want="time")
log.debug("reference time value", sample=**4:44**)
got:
**9:29**
